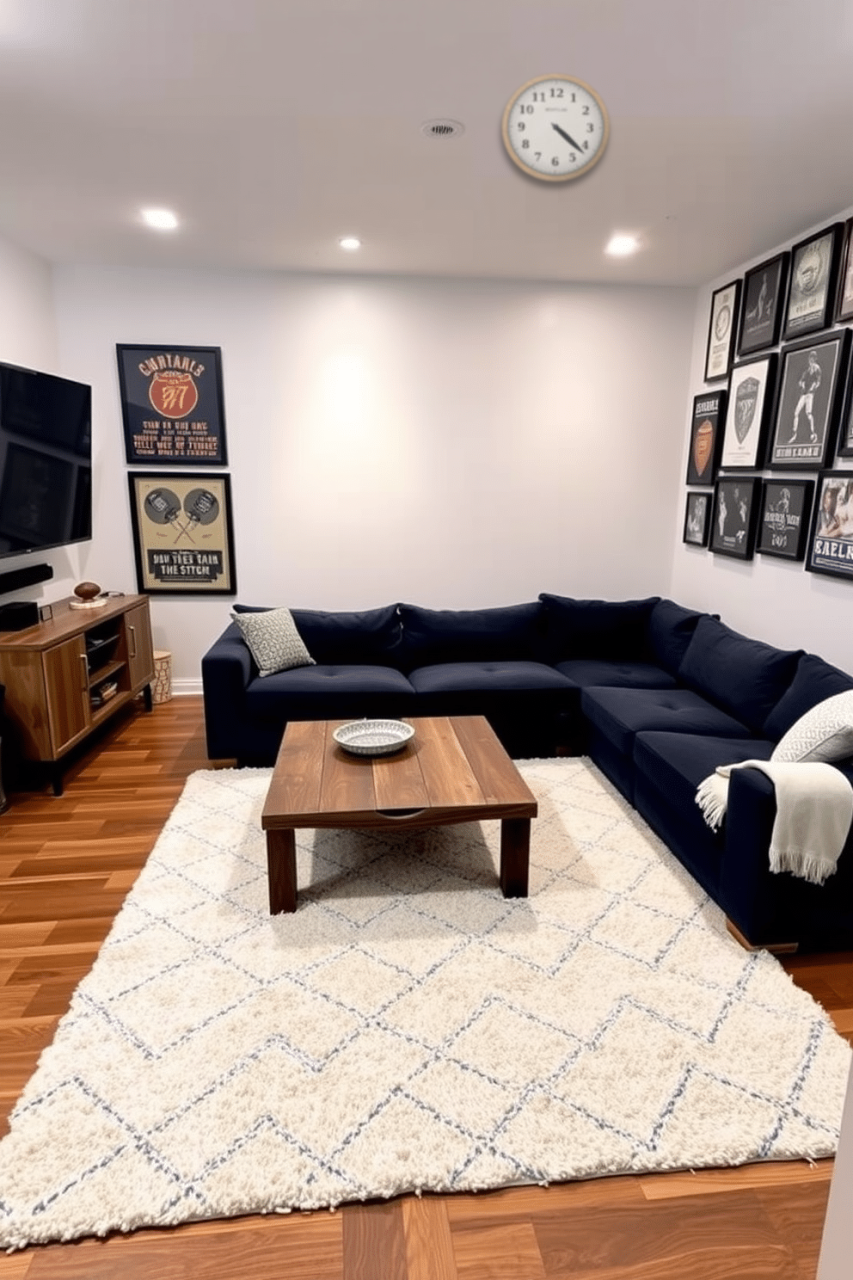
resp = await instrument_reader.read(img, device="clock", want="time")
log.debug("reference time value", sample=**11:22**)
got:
**4:22**
